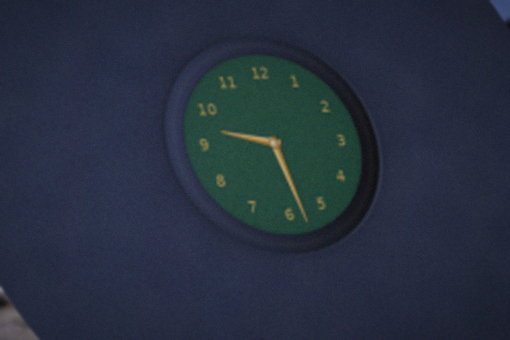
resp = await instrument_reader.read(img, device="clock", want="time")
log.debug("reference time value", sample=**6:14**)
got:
**9:28**
